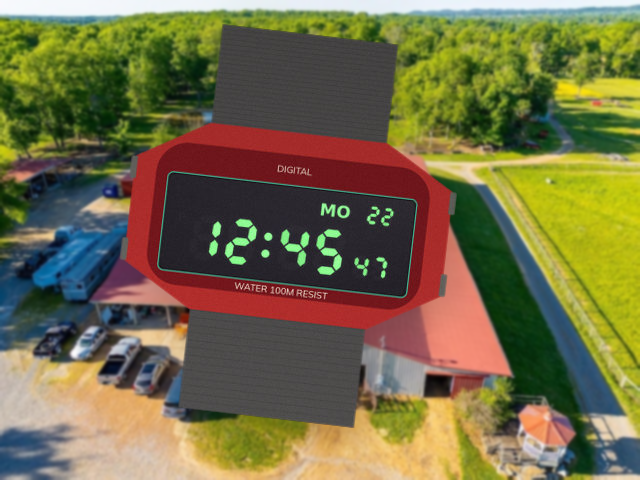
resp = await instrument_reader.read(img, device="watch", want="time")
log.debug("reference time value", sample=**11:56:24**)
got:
**12:45:47**
